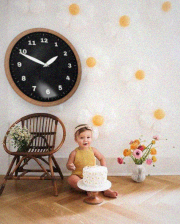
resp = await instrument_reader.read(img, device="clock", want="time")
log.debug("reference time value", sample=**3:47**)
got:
**1:49**
